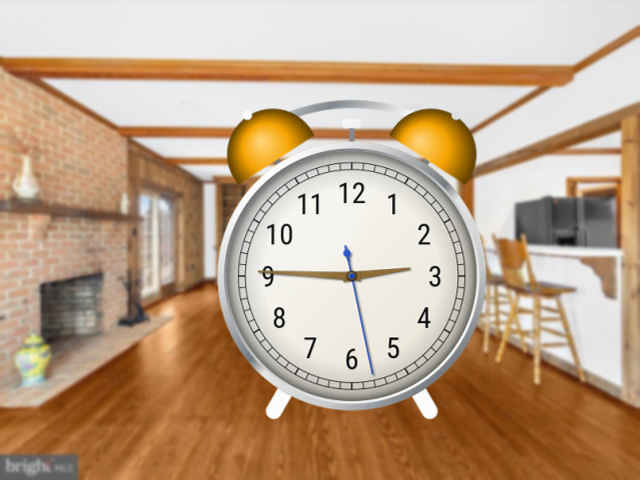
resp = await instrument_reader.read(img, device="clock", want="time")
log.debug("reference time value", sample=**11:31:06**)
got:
**2:45:28**
